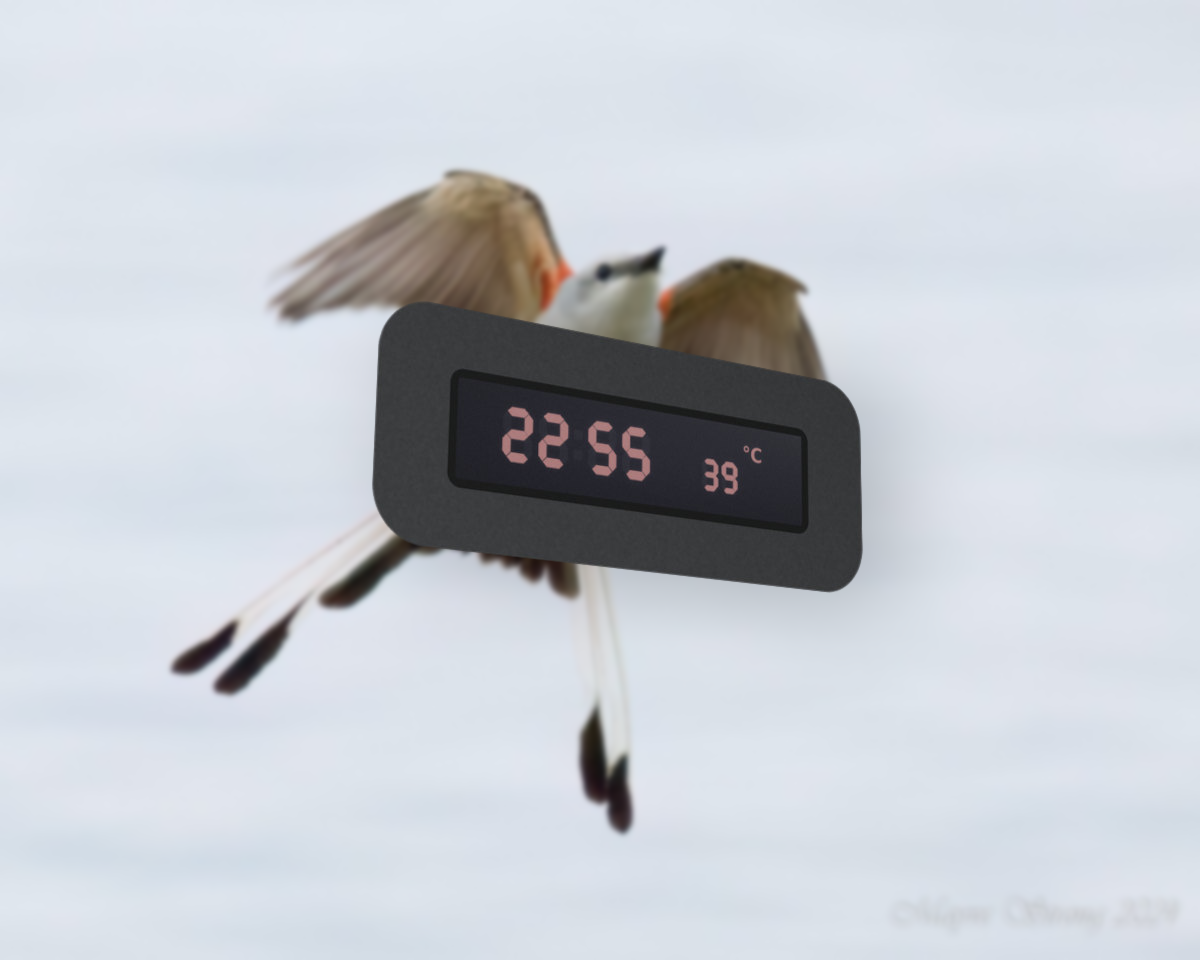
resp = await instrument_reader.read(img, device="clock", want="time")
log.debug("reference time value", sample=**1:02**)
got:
**22:55**
